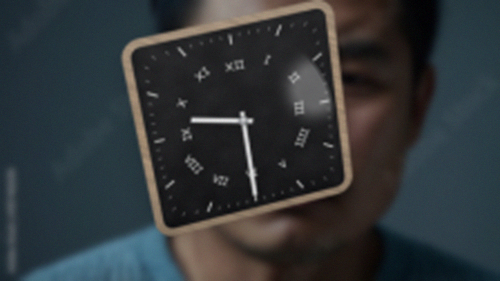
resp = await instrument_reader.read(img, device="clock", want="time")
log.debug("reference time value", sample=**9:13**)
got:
**9:30**
